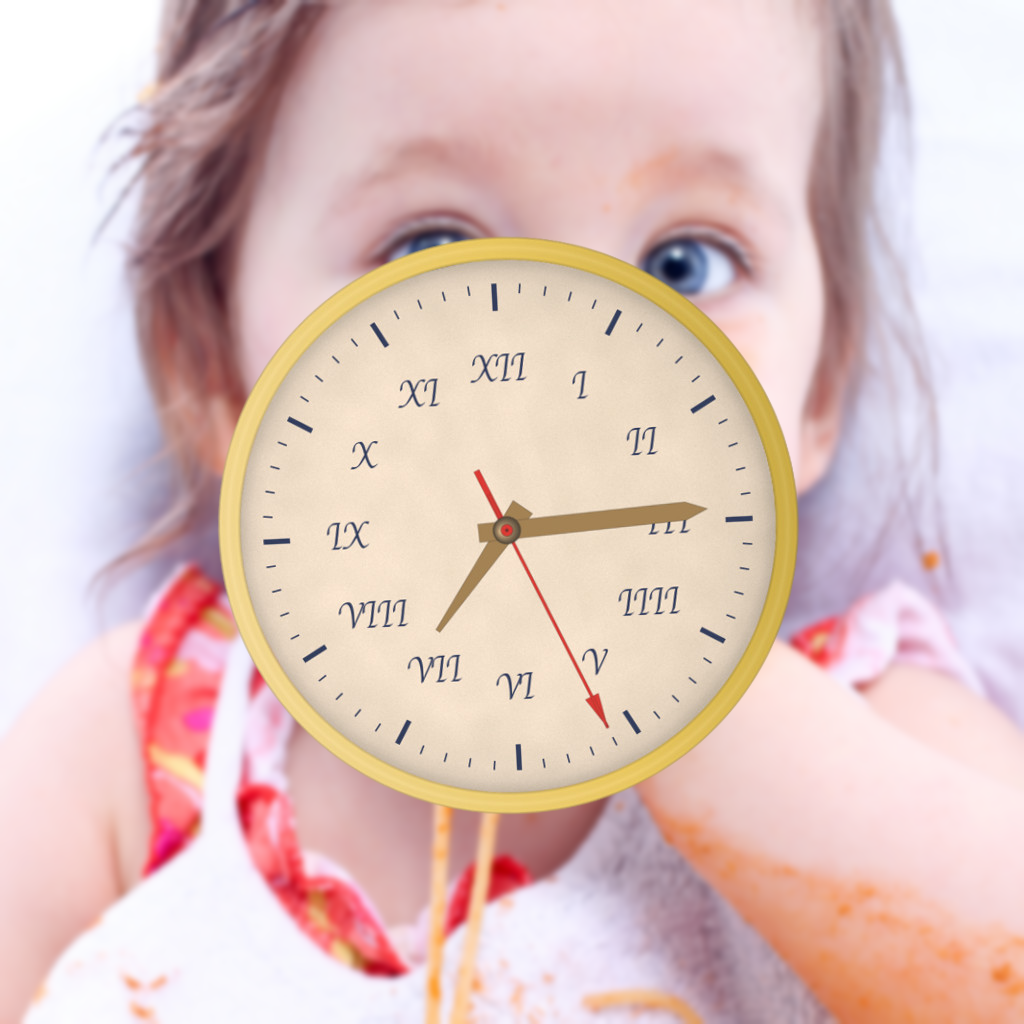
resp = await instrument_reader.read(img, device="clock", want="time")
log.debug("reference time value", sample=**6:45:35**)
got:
**7:14:26**
